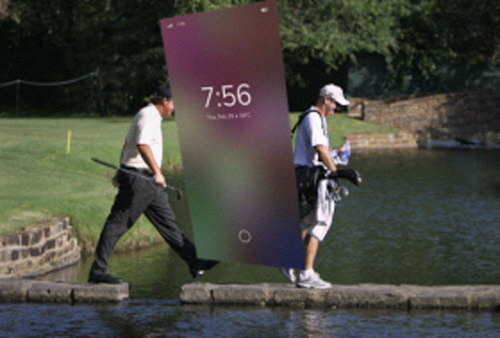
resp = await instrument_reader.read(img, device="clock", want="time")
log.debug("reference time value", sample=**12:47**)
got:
**7:56**
